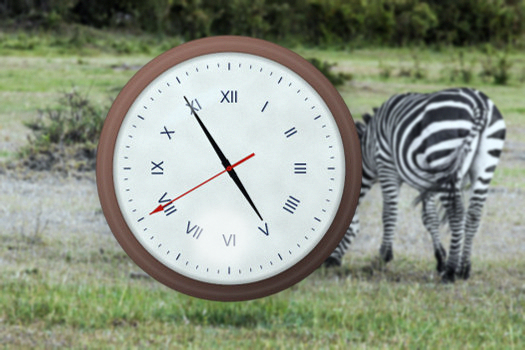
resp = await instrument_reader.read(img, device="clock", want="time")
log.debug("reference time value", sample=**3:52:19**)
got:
**4:54:40**
